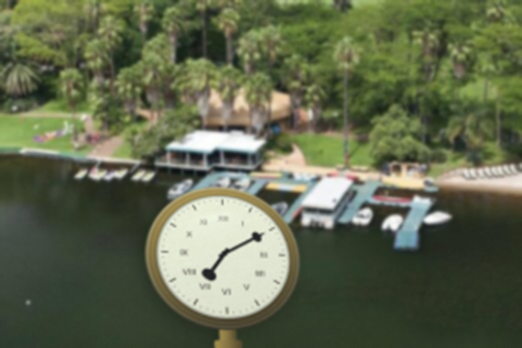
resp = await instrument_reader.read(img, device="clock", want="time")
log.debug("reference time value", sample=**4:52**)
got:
**7:10**
